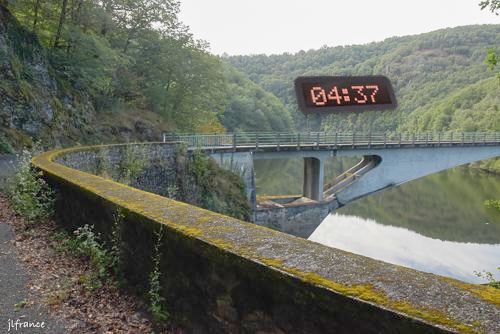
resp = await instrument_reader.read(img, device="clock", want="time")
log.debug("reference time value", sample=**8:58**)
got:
**4:37**
